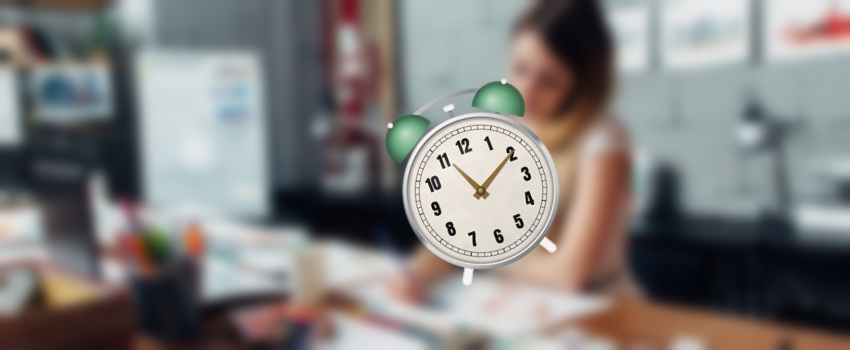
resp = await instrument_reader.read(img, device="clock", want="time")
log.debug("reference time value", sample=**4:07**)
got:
**11:10**
